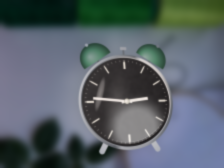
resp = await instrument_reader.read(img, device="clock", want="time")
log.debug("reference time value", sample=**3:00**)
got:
**2:46**
